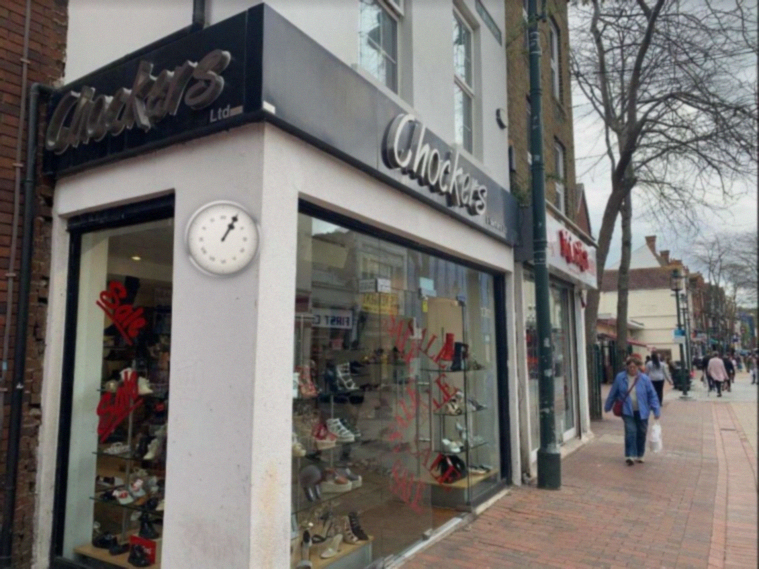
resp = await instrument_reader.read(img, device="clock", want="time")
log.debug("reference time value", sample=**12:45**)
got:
**1:05**
